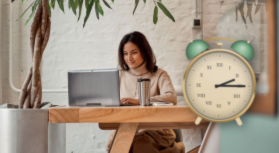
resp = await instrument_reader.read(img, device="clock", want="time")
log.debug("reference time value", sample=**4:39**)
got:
**2:15**
